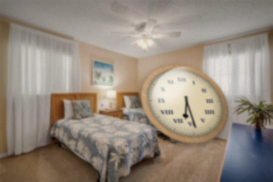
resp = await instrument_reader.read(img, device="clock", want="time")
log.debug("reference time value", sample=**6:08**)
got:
**6:29**
